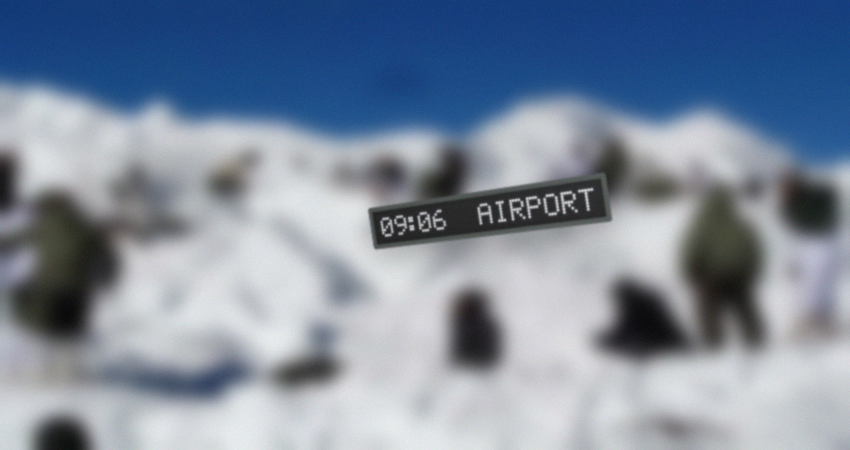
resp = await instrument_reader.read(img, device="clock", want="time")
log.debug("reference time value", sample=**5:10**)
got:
**9:06**
